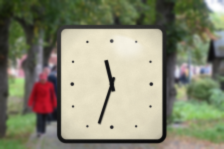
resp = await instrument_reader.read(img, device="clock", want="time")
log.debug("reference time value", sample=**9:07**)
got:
**11:33**
